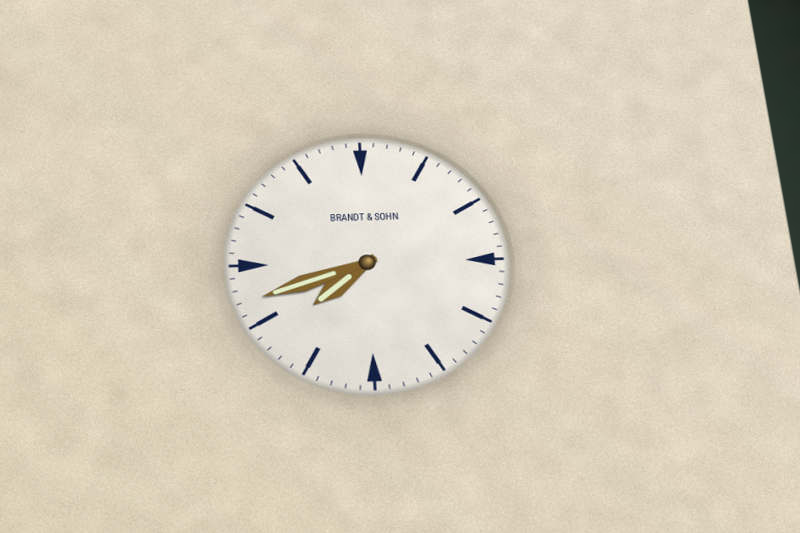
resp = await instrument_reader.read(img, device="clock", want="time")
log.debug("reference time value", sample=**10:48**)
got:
**7:42**
